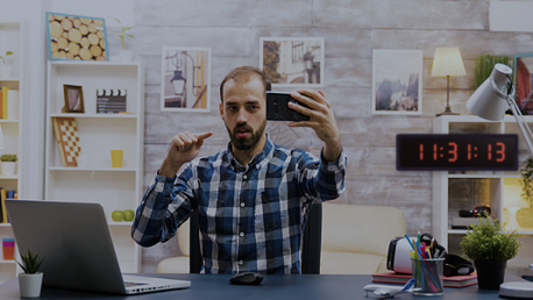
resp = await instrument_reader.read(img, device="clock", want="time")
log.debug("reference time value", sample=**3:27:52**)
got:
**11:31:13**
